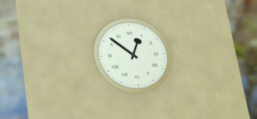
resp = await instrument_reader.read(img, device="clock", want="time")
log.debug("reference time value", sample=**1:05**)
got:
**12:52**
